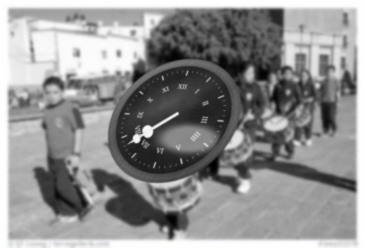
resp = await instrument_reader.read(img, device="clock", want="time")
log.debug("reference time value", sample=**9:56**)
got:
**7:38**
